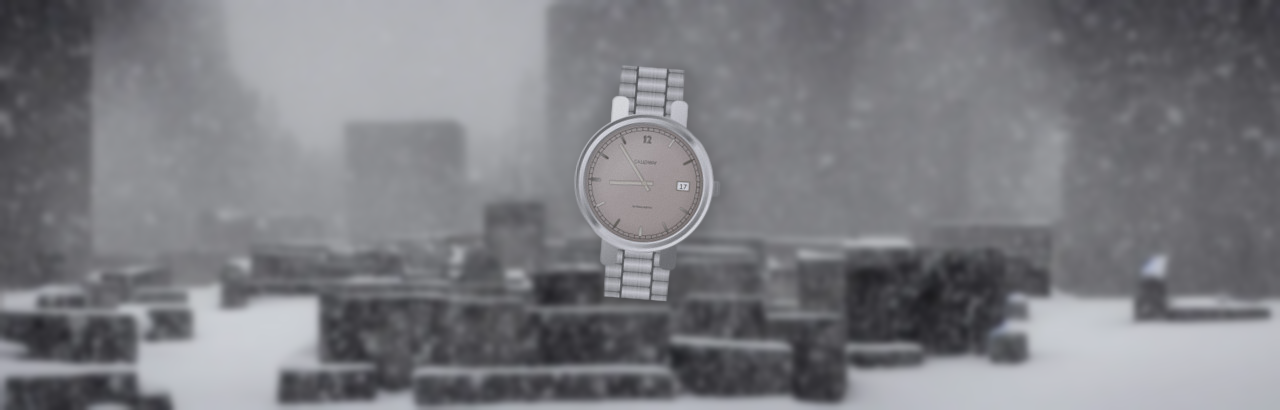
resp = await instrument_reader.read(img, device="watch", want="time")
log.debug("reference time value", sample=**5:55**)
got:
**8:54**
